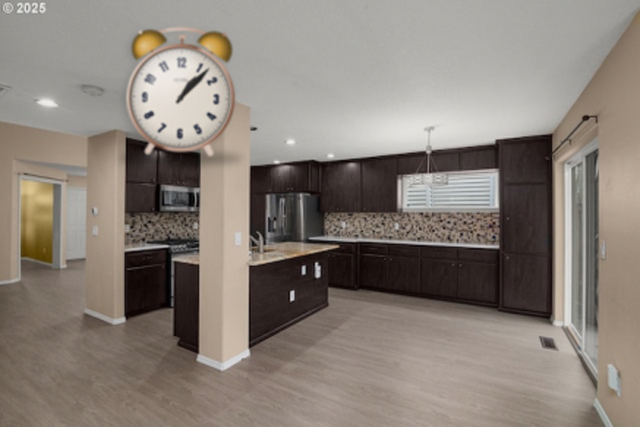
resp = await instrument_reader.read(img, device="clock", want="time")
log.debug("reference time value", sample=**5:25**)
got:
**1:07**
